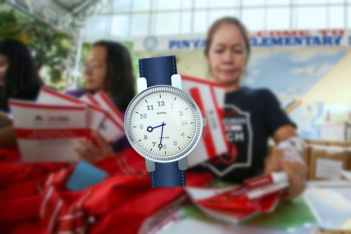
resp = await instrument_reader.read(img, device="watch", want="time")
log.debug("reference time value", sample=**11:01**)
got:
**8:32**
